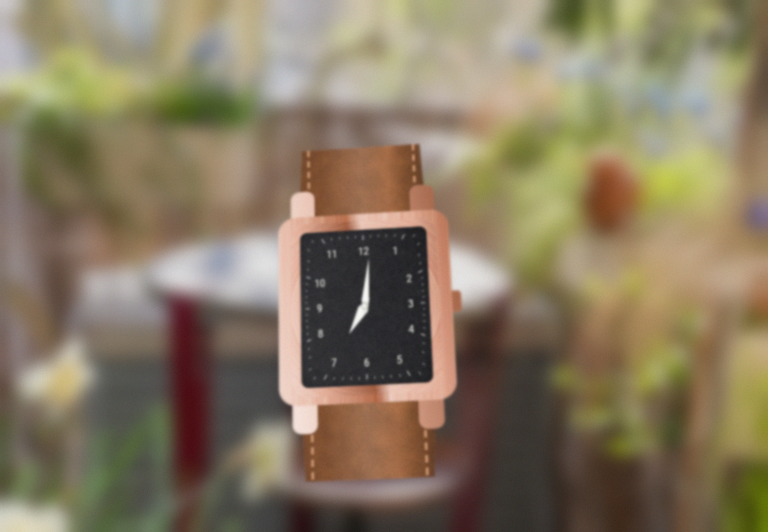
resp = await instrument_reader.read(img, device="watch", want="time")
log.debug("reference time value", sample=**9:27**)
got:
**7:01**
